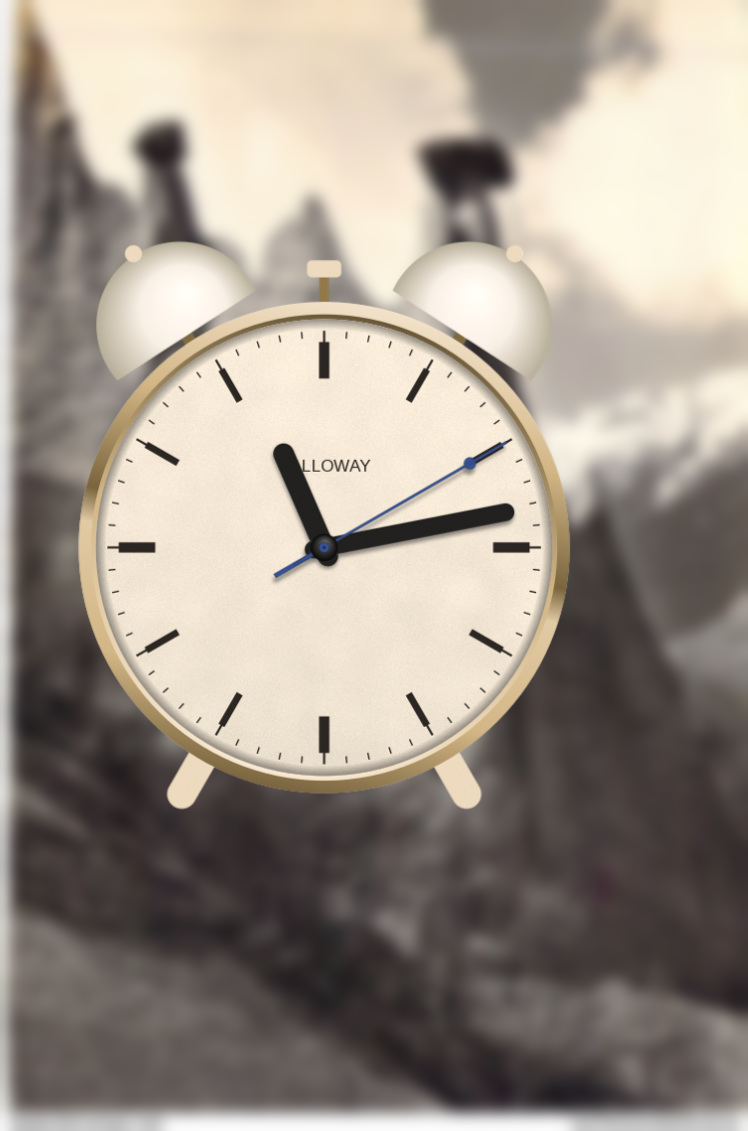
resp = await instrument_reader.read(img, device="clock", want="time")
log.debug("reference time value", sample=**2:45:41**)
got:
**11:13:10**
